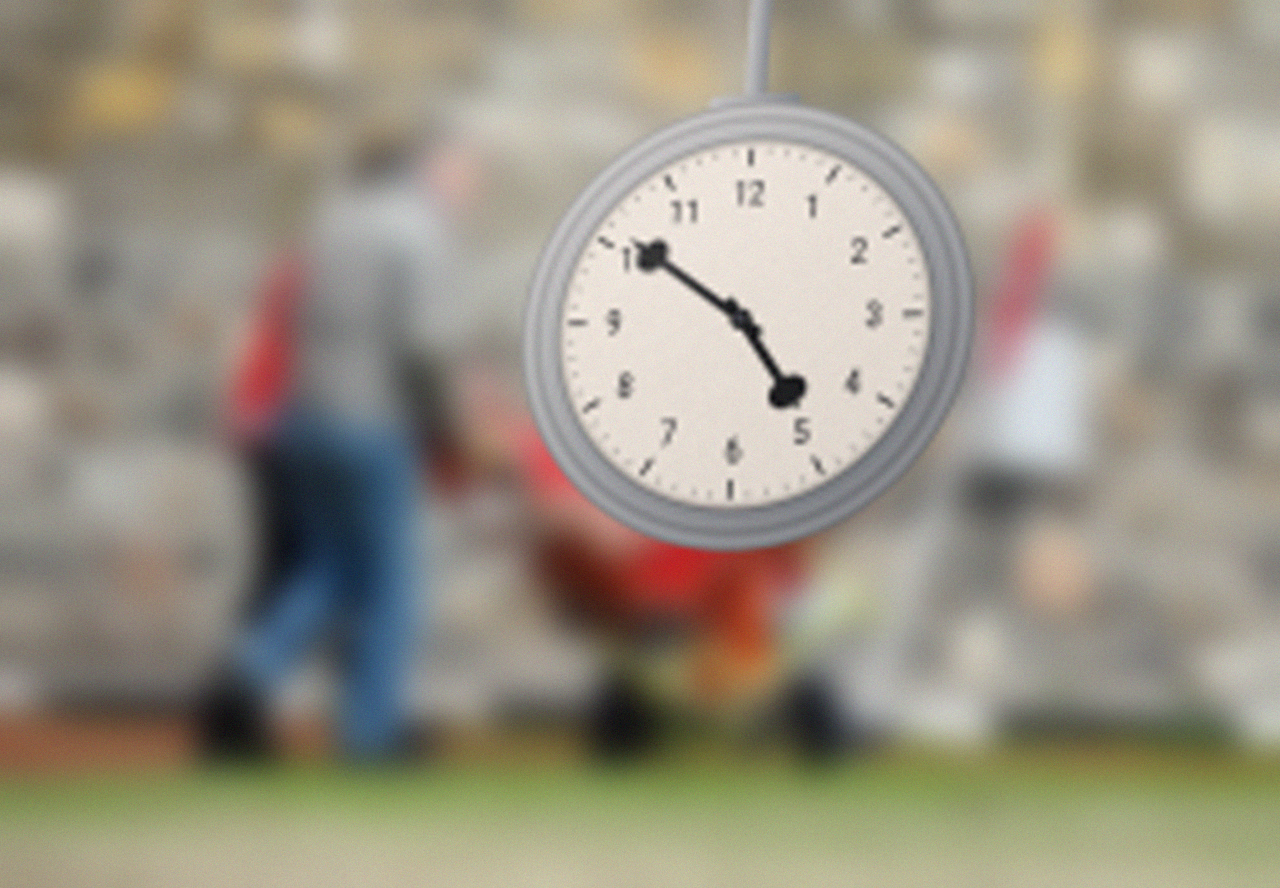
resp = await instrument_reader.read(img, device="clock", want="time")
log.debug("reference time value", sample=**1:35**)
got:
**4:51**
